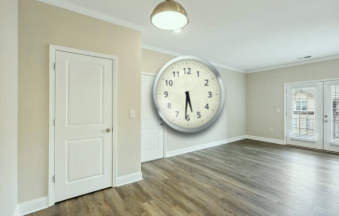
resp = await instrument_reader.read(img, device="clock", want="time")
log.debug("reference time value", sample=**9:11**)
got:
**5:31**
